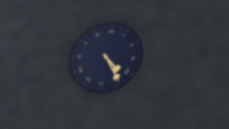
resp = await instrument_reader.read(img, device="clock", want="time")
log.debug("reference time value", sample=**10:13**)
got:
**4:24**
